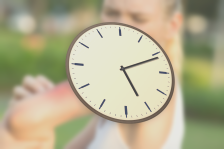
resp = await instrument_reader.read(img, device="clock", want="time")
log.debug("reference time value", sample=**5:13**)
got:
**5:11**
